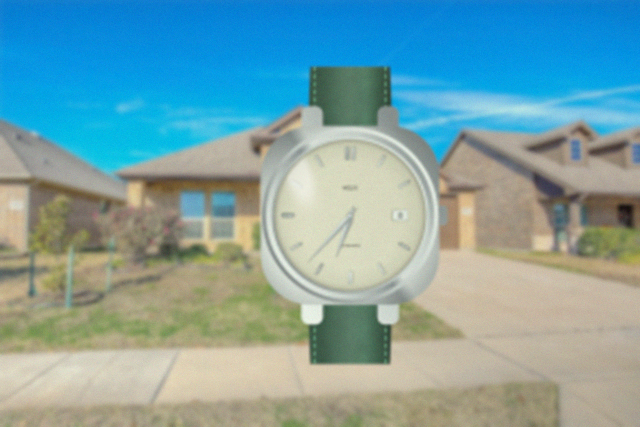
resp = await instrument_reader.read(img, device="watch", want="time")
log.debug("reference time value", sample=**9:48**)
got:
**6:37**
